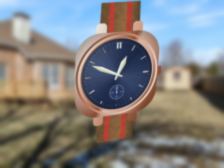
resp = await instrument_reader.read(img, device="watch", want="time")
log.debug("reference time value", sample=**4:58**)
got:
**12:49**
